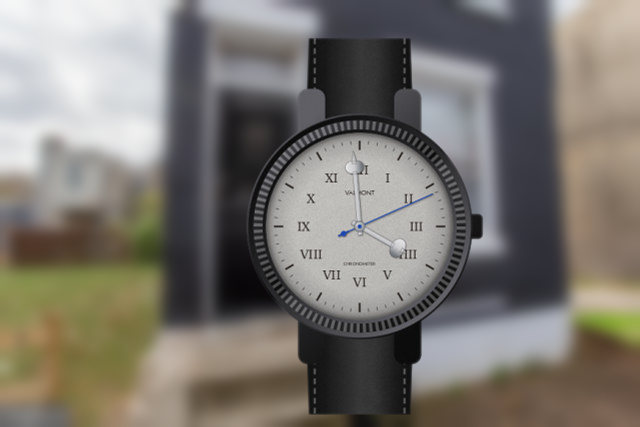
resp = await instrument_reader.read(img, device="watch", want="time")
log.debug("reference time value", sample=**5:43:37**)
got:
**3:59:11**
